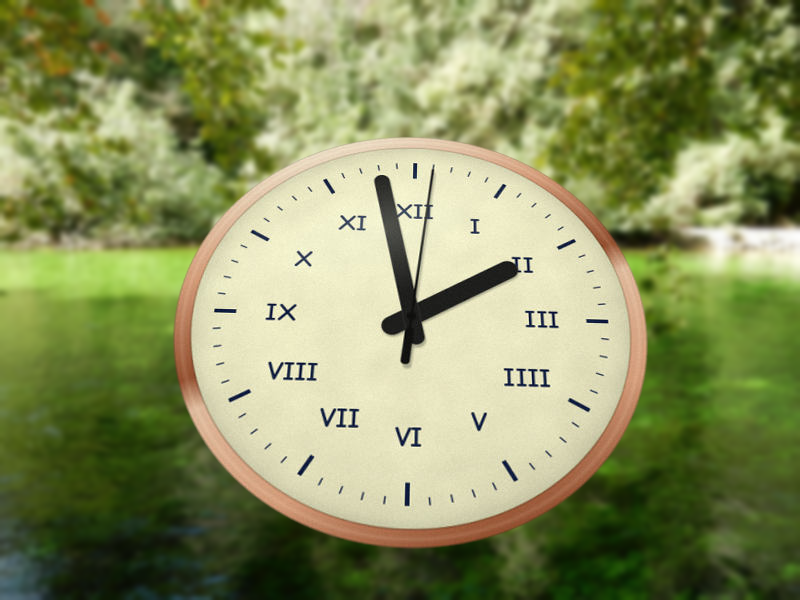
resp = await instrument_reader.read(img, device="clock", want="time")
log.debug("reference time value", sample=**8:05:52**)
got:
**1:58:01**
